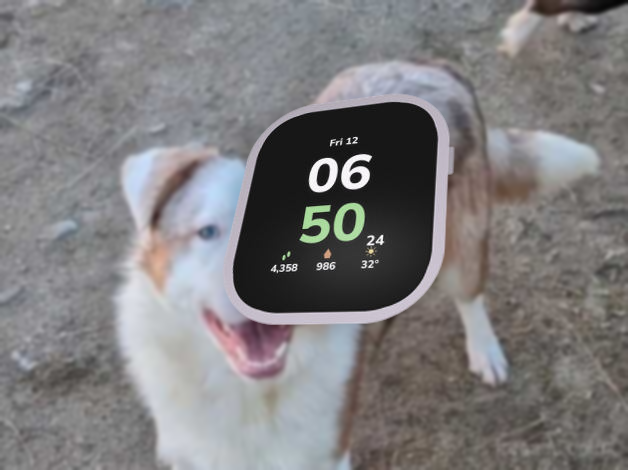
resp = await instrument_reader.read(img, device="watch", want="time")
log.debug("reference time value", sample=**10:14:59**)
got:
**6:50:24**
